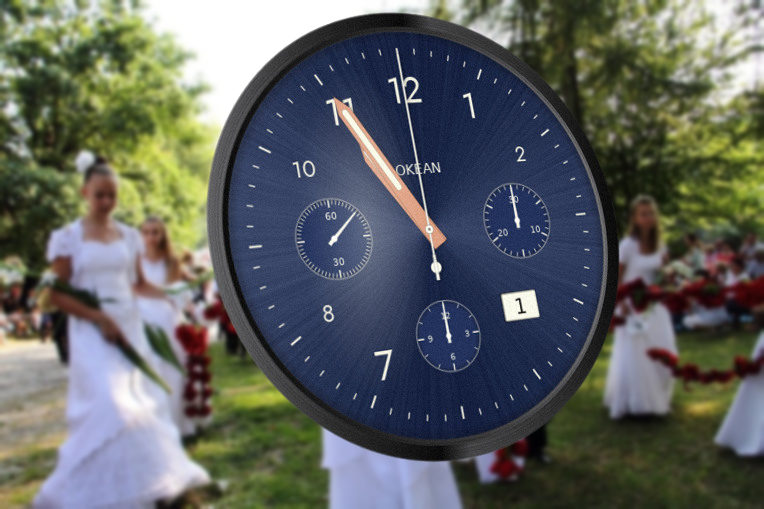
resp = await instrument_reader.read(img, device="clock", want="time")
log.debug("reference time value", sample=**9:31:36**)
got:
**10:55:08**
